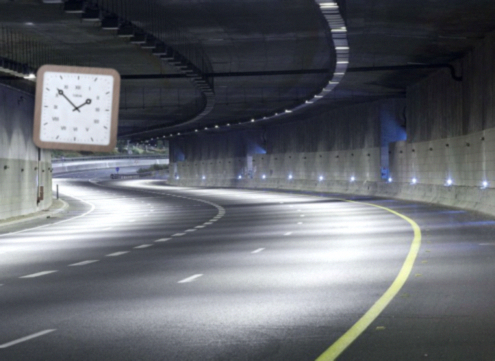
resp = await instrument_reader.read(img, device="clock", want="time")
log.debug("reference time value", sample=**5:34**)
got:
**1:52**
